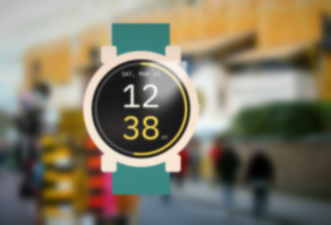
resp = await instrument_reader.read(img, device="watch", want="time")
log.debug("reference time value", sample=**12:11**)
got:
**12:38**
